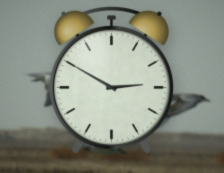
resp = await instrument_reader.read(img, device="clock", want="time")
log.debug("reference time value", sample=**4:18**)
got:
**2:50**
